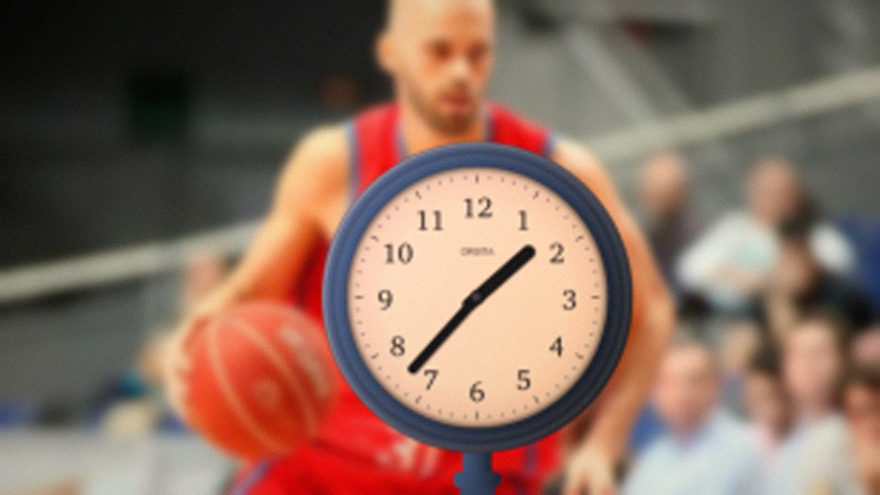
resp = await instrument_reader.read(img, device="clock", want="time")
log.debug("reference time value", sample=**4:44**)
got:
**1:37**
